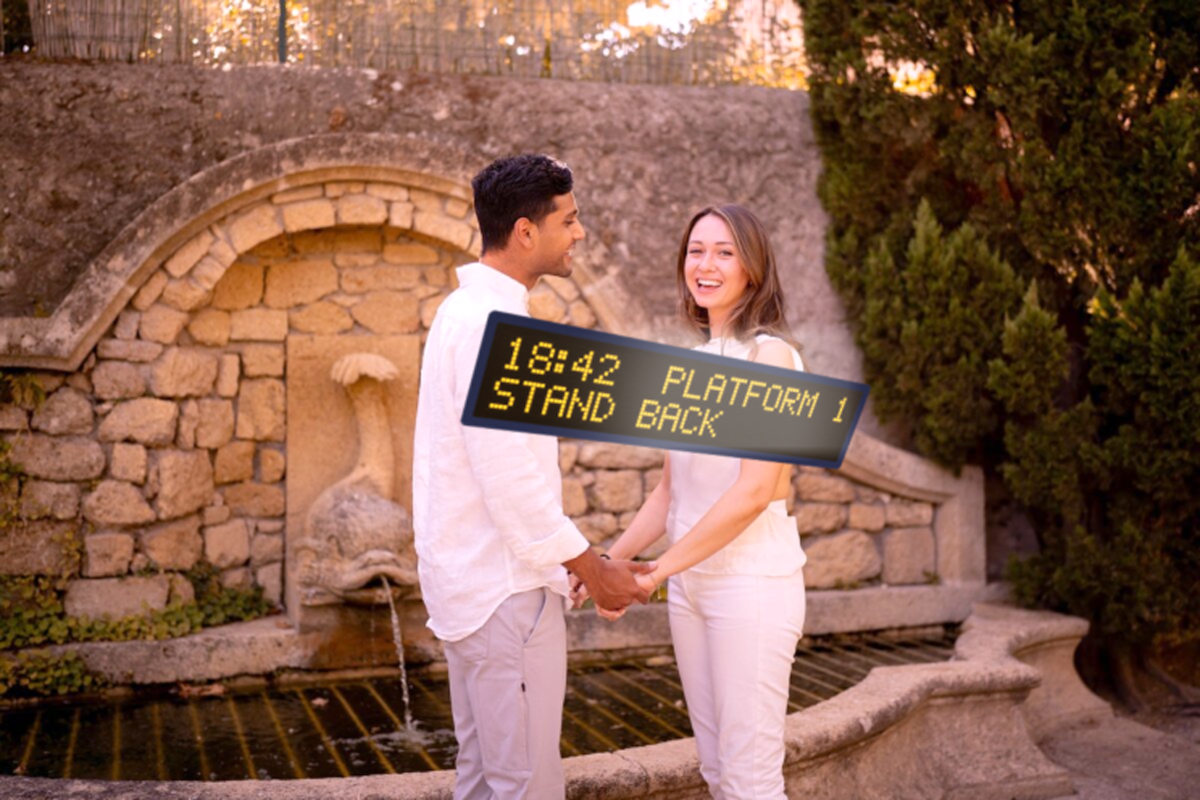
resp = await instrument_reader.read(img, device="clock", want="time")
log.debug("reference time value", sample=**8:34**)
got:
**18:42**
